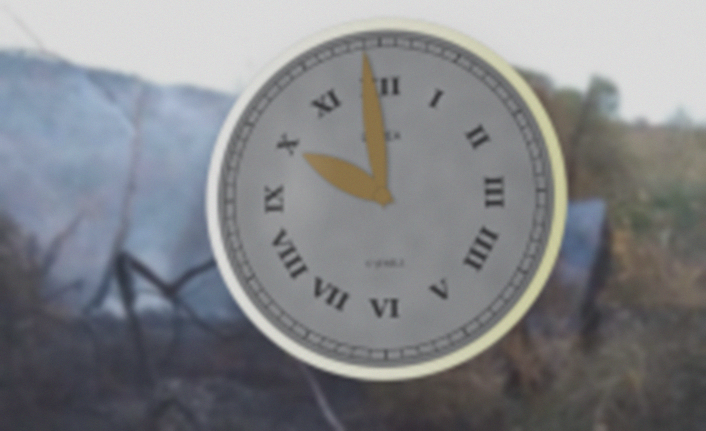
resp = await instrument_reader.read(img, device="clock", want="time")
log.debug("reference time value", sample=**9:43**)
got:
**9:59**
